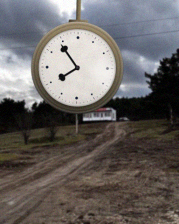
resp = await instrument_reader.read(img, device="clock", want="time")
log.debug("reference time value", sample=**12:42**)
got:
**7:54**
